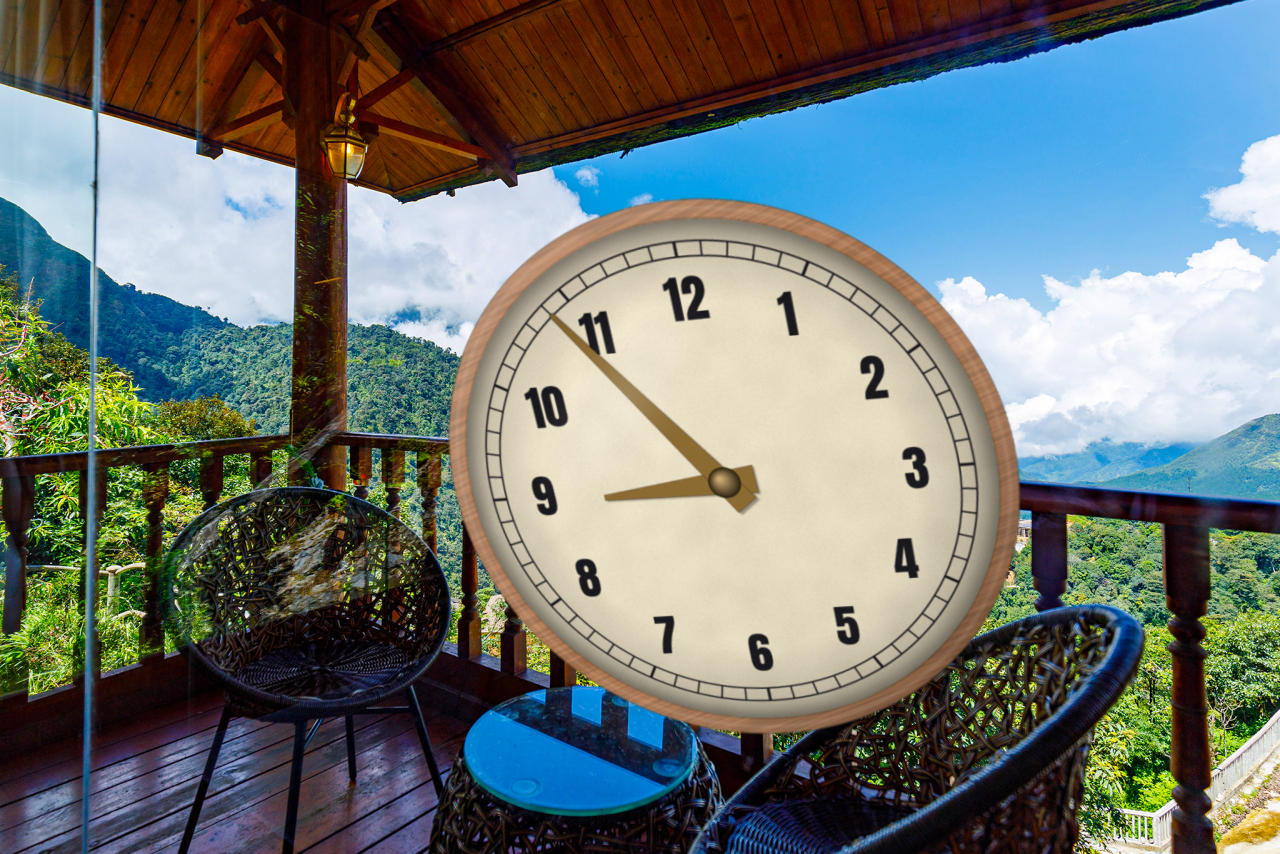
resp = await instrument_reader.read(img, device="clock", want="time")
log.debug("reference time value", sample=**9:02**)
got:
**8:54**
